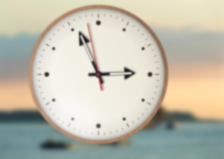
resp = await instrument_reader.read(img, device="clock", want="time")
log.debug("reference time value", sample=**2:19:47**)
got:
**2:55:58**
